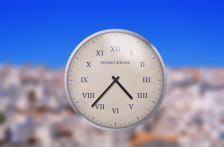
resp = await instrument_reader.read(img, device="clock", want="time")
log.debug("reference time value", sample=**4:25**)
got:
**4:37**
